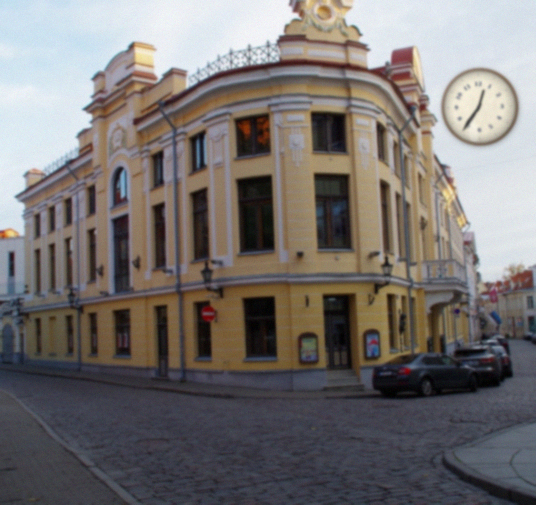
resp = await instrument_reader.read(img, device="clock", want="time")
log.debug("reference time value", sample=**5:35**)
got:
**12:36**
